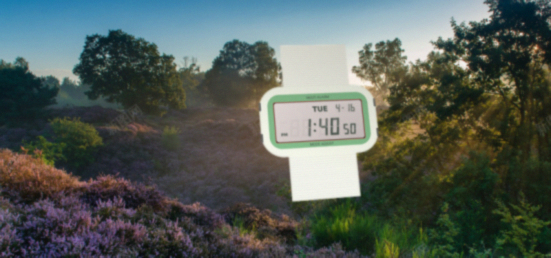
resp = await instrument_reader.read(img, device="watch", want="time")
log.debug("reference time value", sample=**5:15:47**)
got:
**1:40:50**
